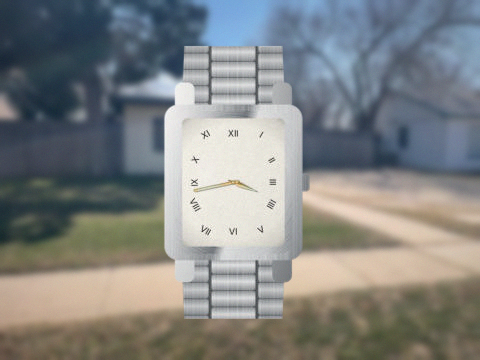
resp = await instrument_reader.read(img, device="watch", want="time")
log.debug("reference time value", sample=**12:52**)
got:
**3:43**
